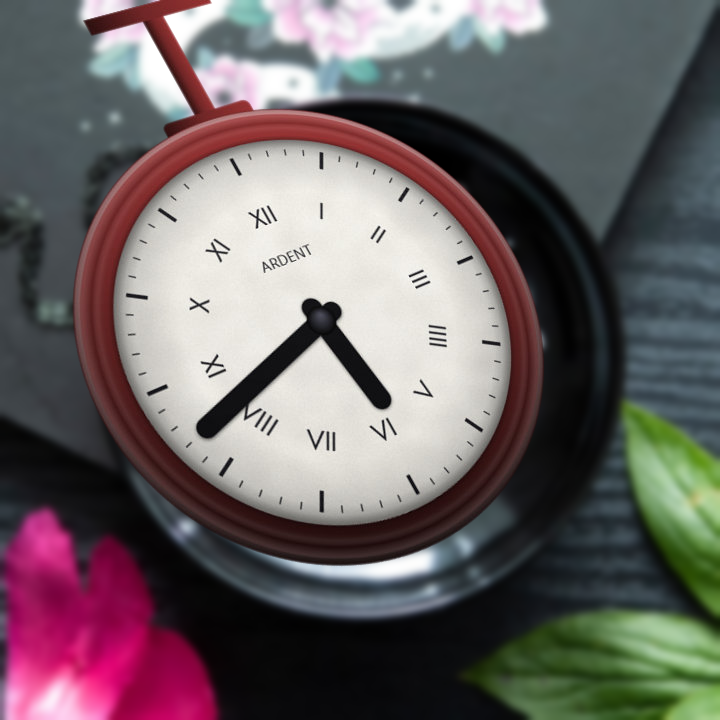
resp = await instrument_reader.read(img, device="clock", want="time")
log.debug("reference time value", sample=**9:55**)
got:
**5:42**
